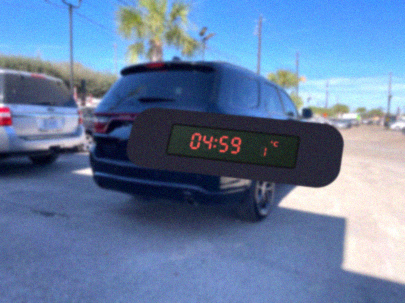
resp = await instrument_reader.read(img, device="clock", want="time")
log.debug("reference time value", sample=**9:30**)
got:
**4:59**
